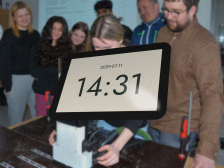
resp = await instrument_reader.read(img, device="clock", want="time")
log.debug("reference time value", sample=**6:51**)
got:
**14:31**
